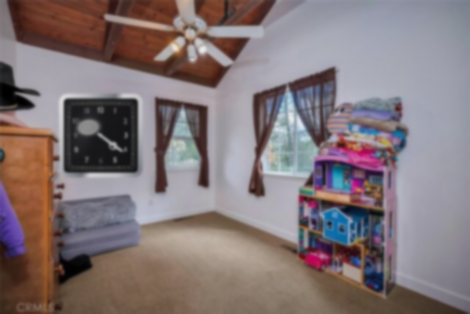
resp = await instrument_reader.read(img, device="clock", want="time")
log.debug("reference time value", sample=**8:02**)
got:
**4:21**
